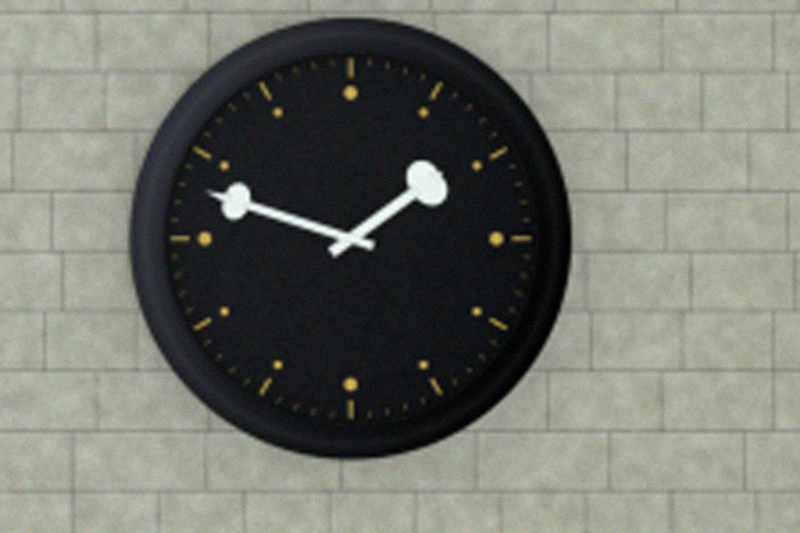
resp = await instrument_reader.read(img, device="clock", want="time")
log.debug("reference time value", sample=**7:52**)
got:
**1:48**
